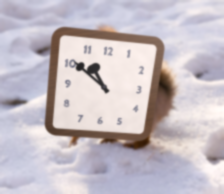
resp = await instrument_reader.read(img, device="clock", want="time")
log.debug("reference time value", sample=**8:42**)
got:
**10:51**
